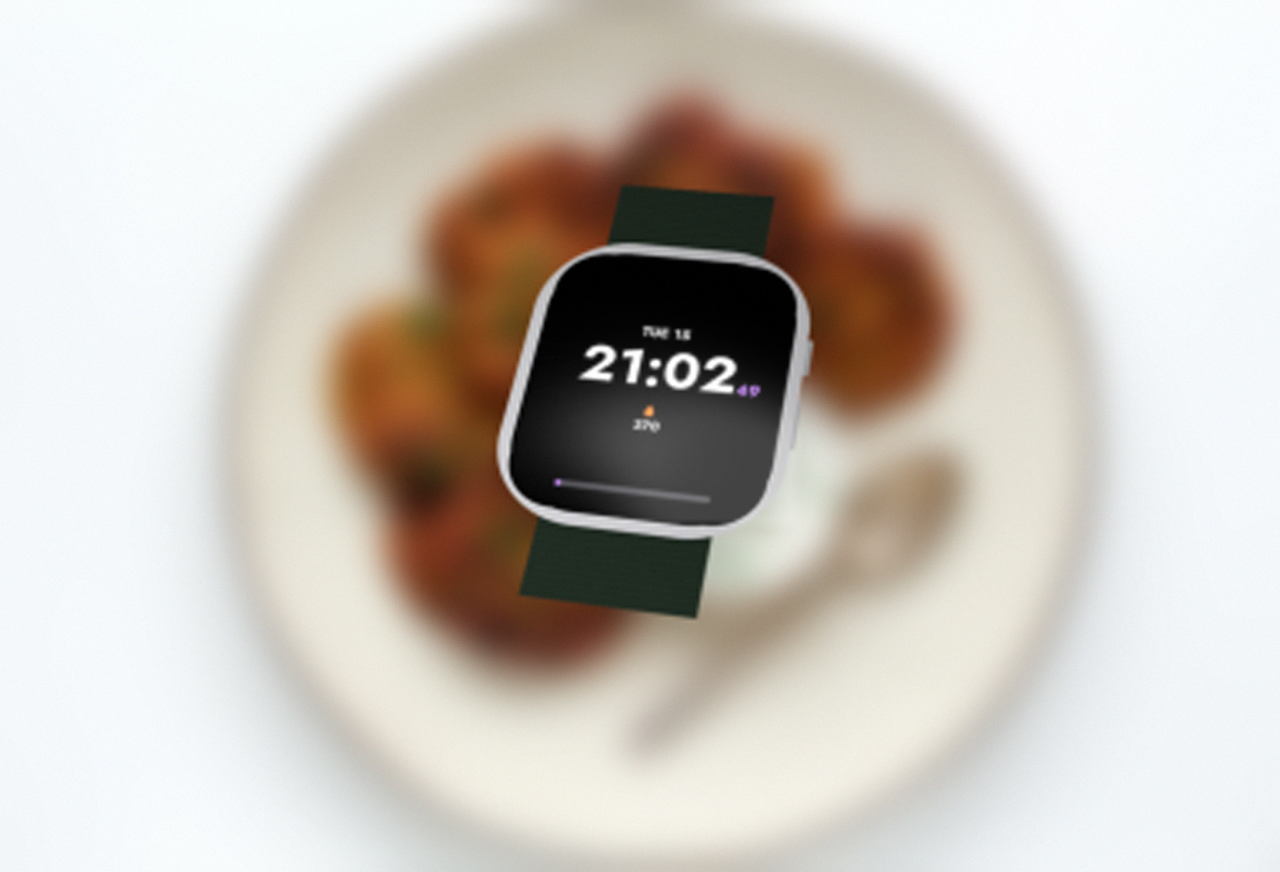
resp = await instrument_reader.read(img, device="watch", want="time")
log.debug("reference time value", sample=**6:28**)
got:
**21:02**
